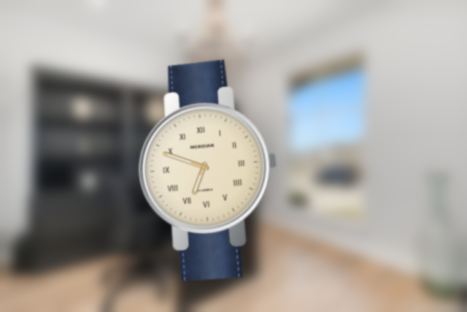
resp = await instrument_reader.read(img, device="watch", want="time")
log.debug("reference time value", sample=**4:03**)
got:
**6:49**
